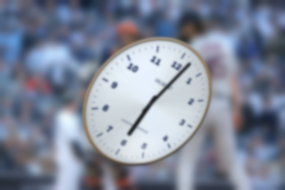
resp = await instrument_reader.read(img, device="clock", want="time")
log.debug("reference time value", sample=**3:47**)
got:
**6:02**
